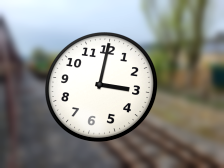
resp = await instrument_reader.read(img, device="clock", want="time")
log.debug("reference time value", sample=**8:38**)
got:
**3:00**
